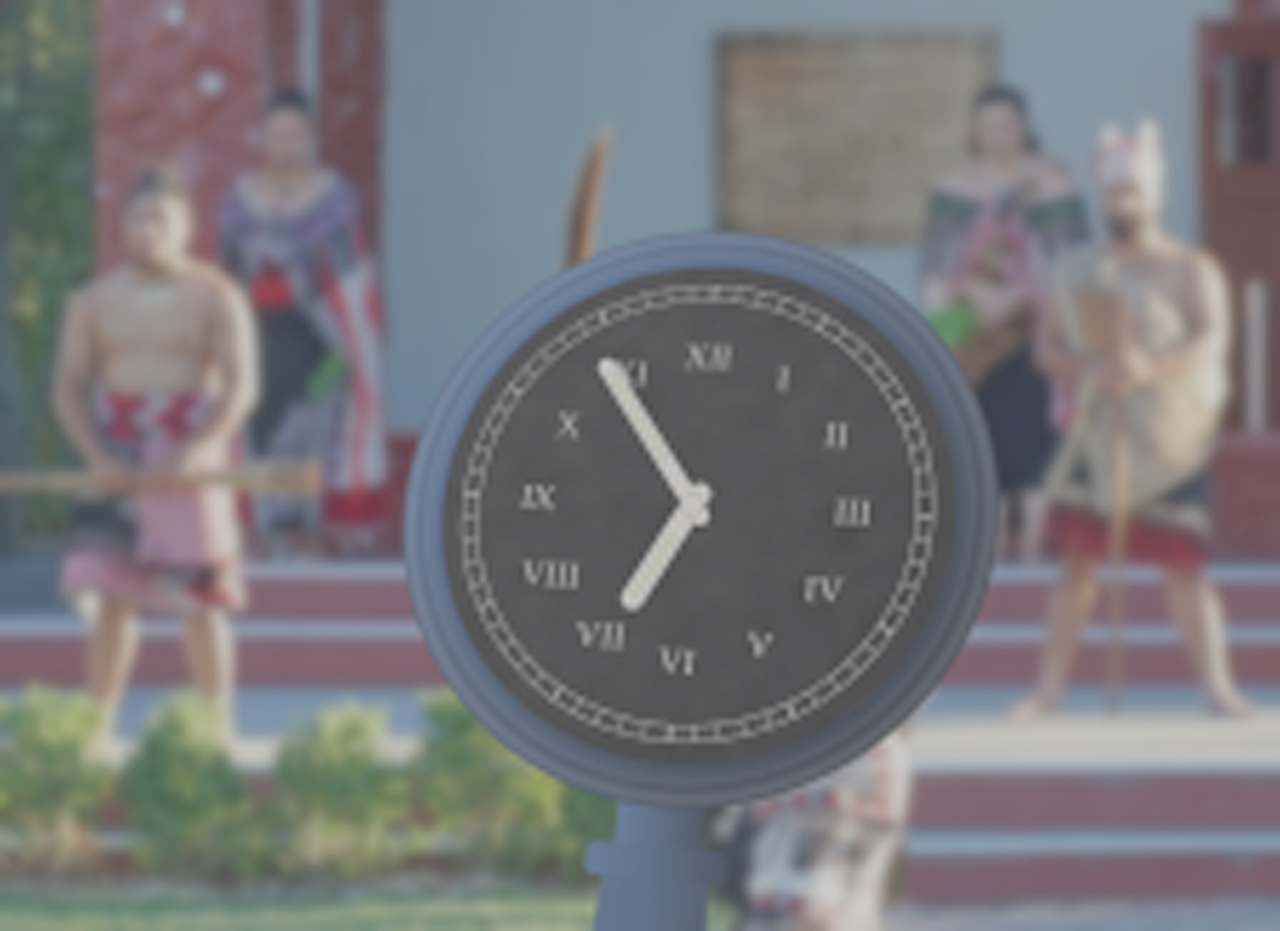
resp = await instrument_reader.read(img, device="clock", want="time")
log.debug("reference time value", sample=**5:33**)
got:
**6:54**
